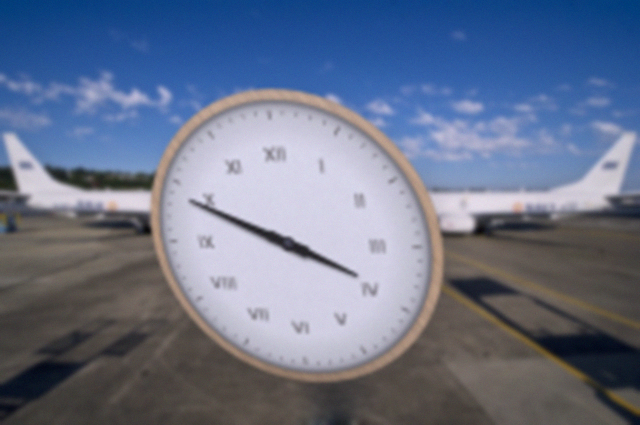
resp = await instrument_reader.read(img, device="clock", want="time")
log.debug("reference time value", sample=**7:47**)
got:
**3:49**
